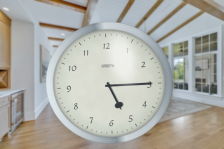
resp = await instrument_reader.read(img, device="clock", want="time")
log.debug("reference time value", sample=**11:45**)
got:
**5:15**
